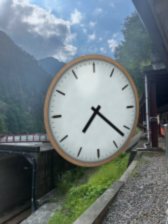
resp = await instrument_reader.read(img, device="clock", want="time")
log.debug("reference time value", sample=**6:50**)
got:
**7:22**
